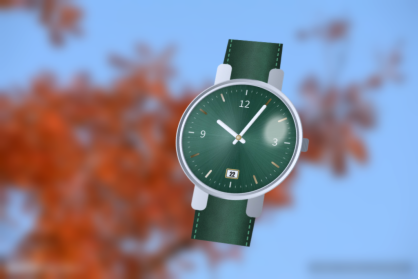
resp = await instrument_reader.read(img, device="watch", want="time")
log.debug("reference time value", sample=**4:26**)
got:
**10:05**
